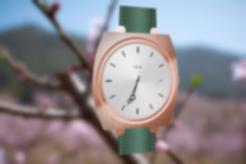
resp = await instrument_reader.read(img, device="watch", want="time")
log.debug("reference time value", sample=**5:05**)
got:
**6:34**
